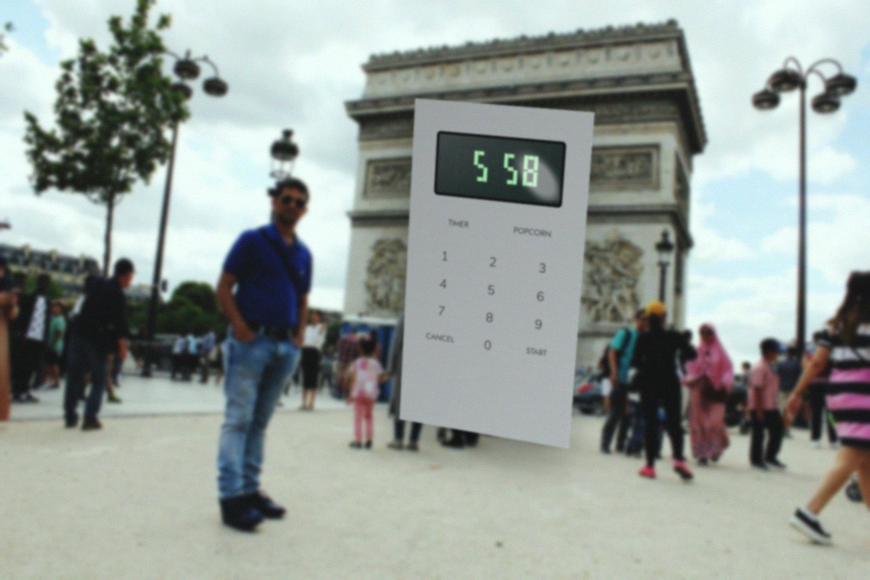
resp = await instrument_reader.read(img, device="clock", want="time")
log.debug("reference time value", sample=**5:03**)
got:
**5:58**
